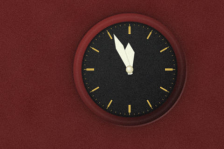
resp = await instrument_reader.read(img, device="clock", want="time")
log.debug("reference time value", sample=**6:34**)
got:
**11:56**
